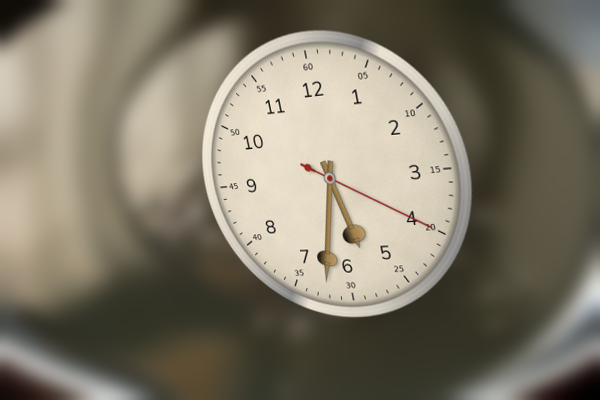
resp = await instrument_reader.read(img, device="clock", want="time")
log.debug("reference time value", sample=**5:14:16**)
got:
**5:32:20**
